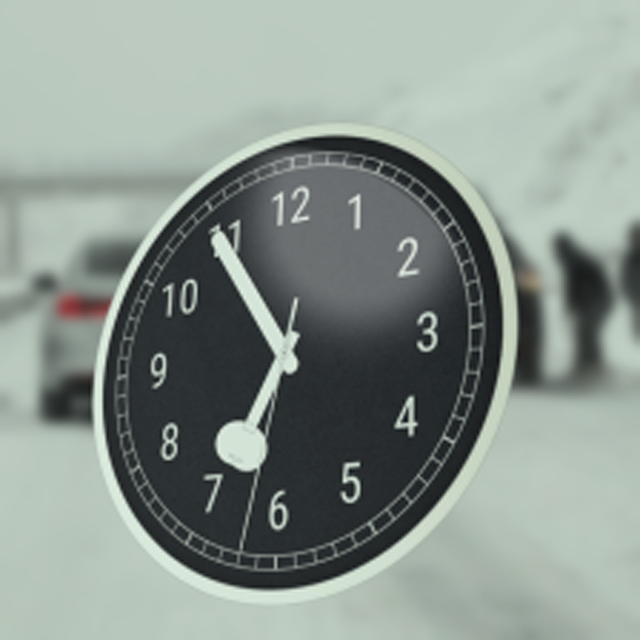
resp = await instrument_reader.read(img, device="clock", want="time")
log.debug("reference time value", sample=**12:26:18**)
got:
**6:54:32**
